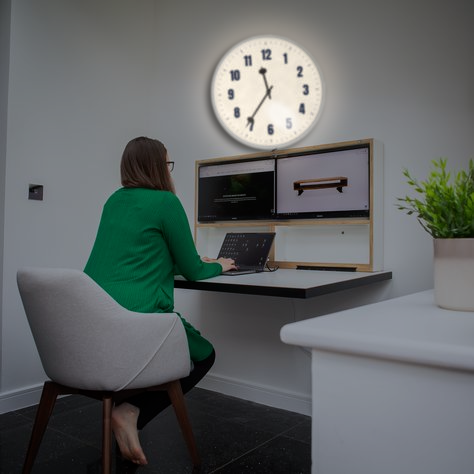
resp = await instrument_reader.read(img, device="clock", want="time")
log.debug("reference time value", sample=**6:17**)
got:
**11:36**
